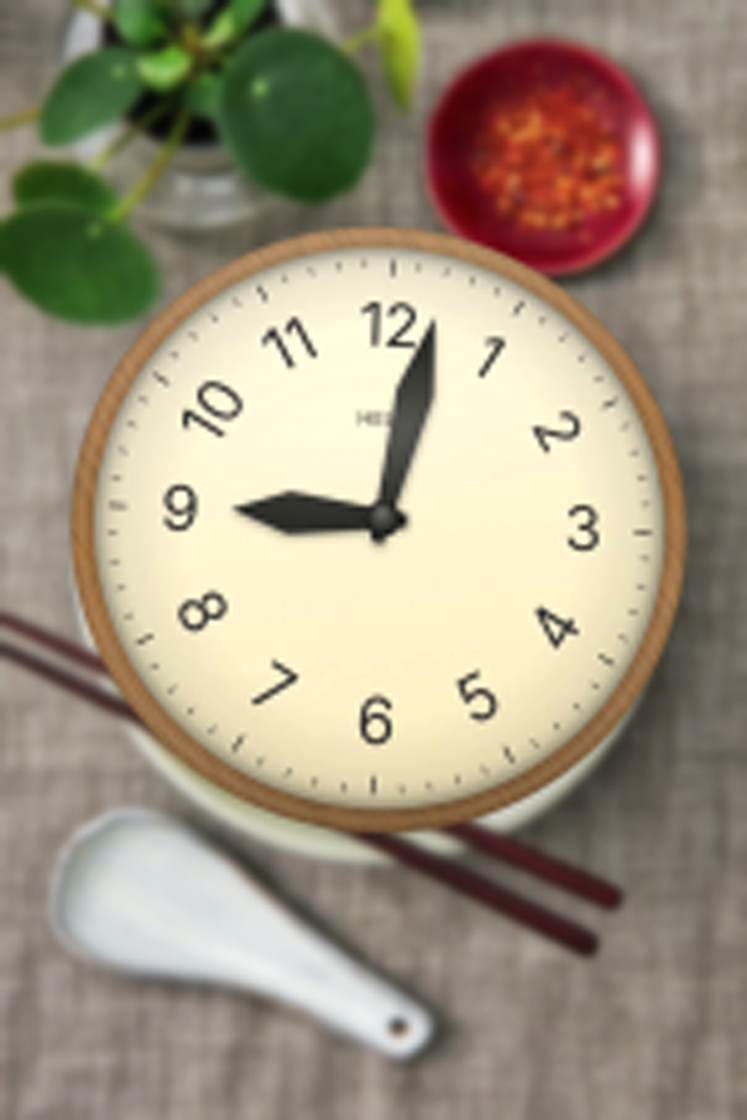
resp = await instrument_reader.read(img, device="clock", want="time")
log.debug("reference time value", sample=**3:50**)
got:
**9:02**
